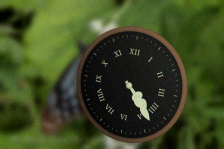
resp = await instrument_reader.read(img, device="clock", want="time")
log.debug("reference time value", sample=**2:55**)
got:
**4:23**
